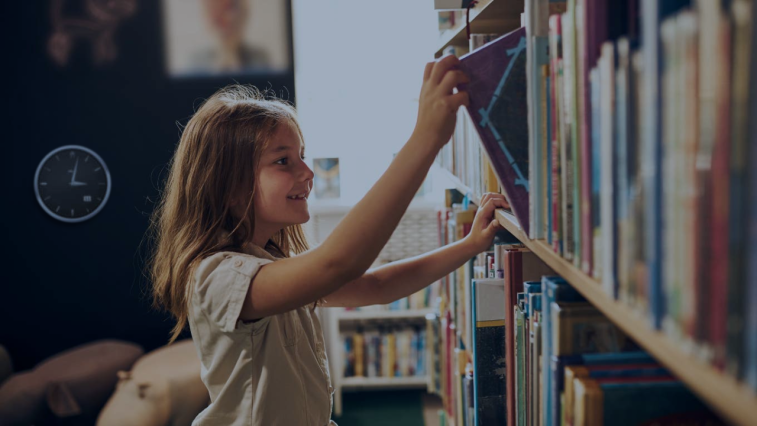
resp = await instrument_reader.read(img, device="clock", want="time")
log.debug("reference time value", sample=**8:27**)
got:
**3:02**
